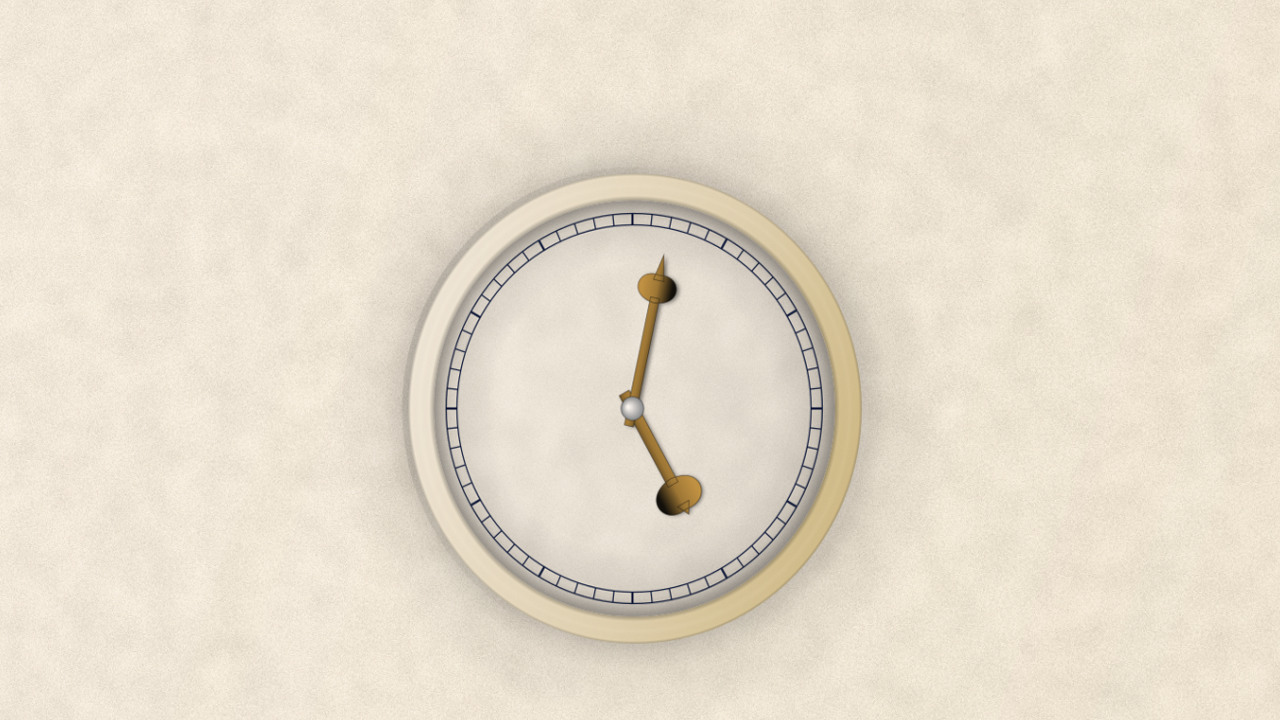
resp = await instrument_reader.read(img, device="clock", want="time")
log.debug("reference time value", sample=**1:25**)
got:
**5:02**
